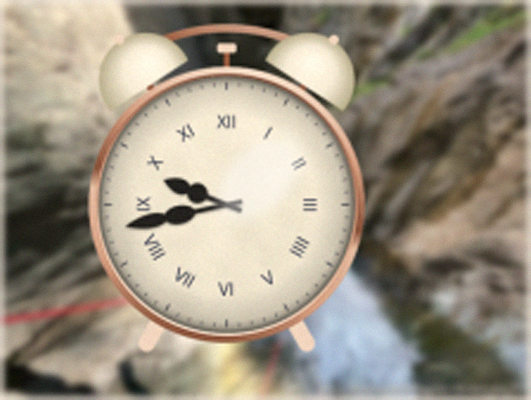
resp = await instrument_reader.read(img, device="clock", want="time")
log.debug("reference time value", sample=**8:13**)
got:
**9:43**
